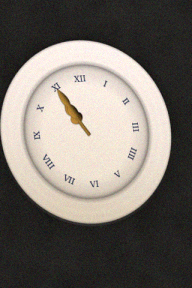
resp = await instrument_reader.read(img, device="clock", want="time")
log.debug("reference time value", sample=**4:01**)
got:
**10:55**
